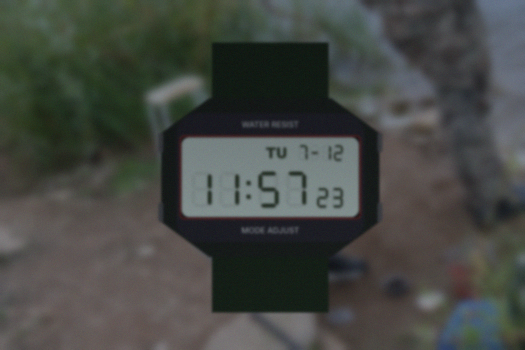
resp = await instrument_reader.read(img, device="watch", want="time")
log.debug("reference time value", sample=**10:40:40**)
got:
**11:57:23**
